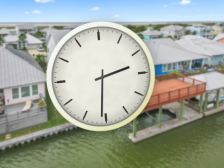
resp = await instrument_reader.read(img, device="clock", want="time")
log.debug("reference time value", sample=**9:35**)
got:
**2:31**
